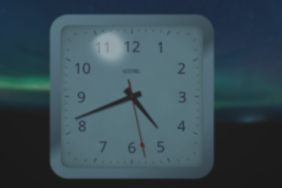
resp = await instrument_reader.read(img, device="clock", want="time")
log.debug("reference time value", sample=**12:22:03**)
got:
**4:41:28**
